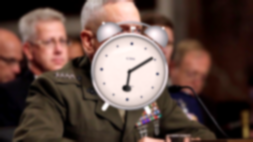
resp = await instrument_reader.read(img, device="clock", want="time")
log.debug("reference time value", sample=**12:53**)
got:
**6:09**
